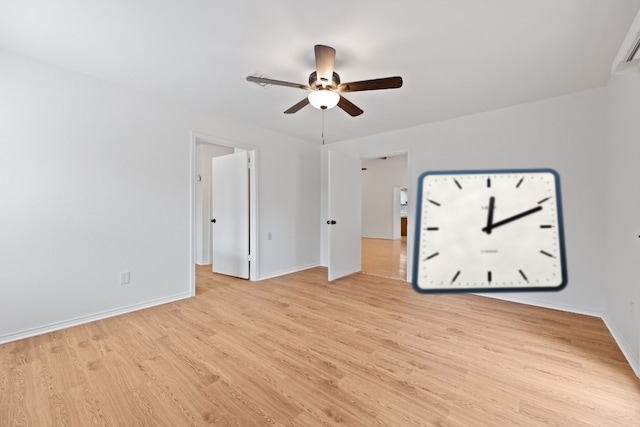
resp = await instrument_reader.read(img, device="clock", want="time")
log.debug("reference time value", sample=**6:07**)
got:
**12:11**
